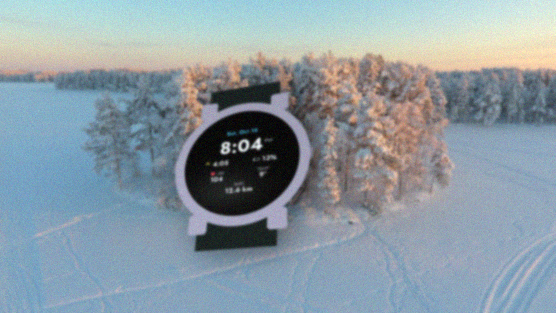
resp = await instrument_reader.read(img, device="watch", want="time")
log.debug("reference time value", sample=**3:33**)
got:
**8:04**
